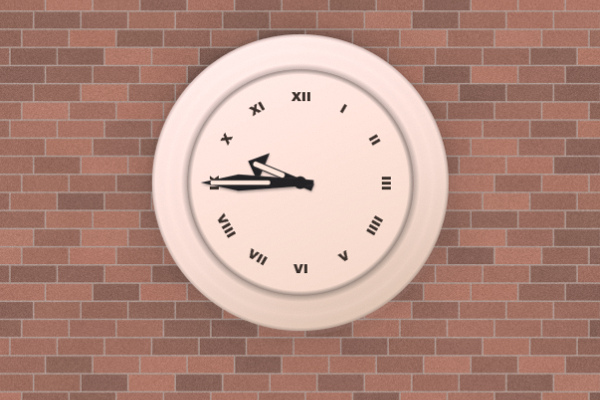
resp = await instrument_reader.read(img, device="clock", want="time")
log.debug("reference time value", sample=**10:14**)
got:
**9:45**
